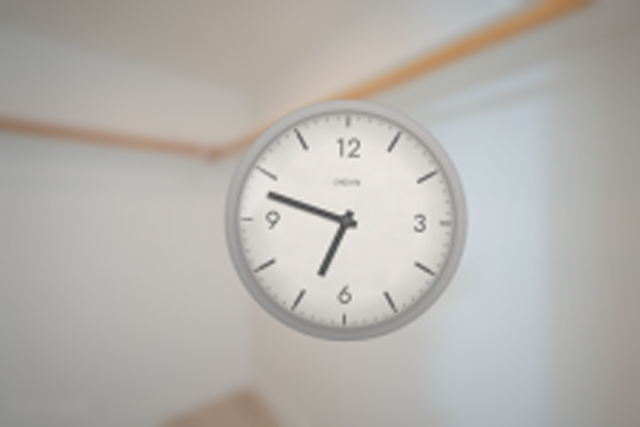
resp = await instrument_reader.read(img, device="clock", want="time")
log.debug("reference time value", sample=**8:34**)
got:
**6:48**
